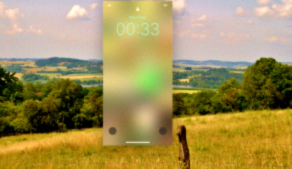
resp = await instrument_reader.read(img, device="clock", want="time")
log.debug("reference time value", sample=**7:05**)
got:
**0:33**
